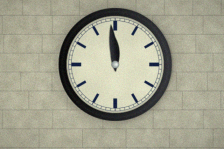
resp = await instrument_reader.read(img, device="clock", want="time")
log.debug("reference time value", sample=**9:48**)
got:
**11:59**
